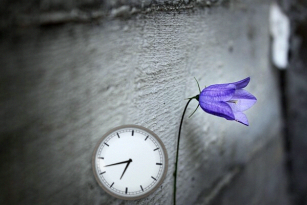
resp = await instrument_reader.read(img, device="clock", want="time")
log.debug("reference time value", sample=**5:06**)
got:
**6:42**
